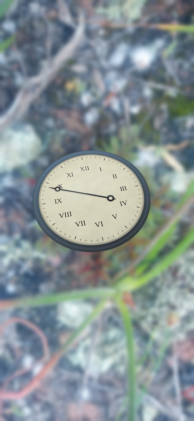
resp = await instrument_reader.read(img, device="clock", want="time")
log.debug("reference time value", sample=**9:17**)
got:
**3:49**
